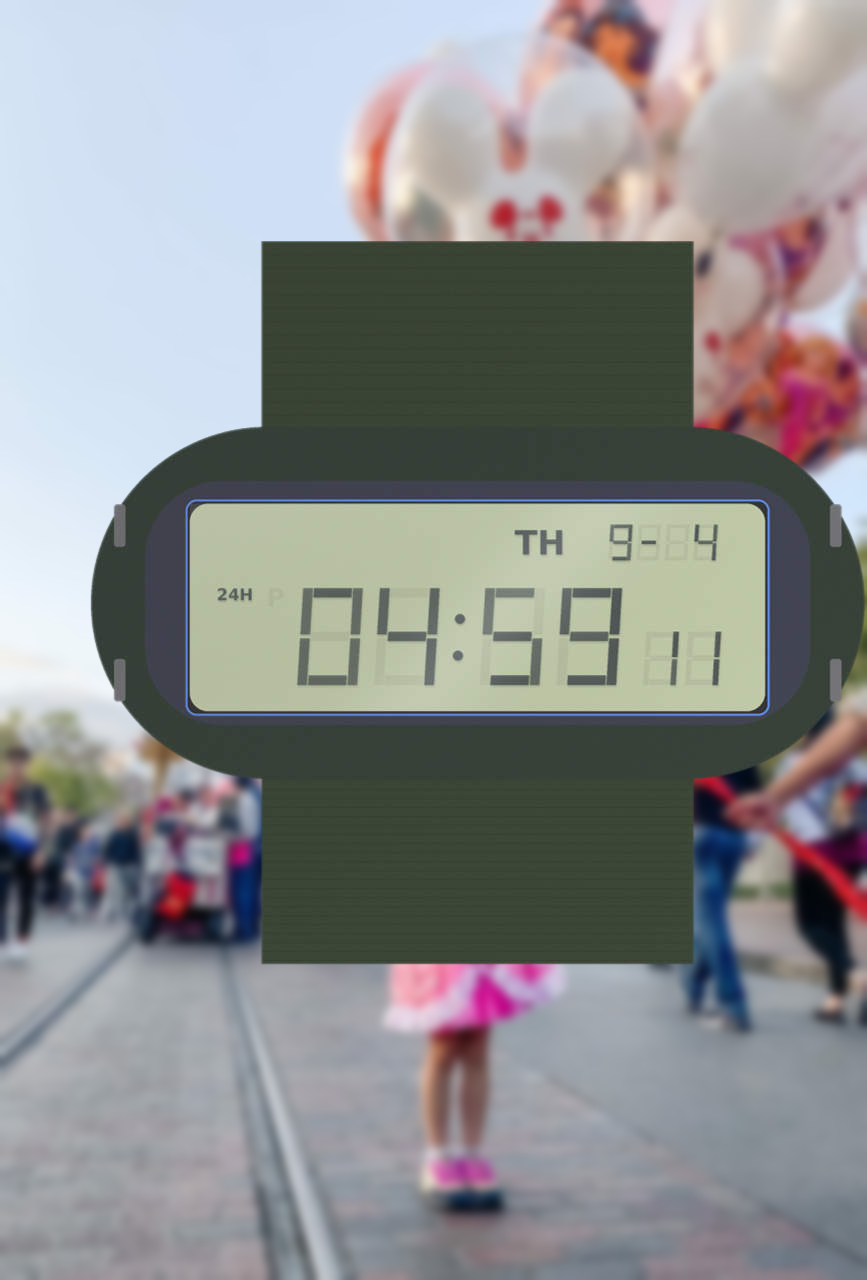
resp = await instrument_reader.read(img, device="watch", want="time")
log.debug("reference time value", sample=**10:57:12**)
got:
**4:59:11**
